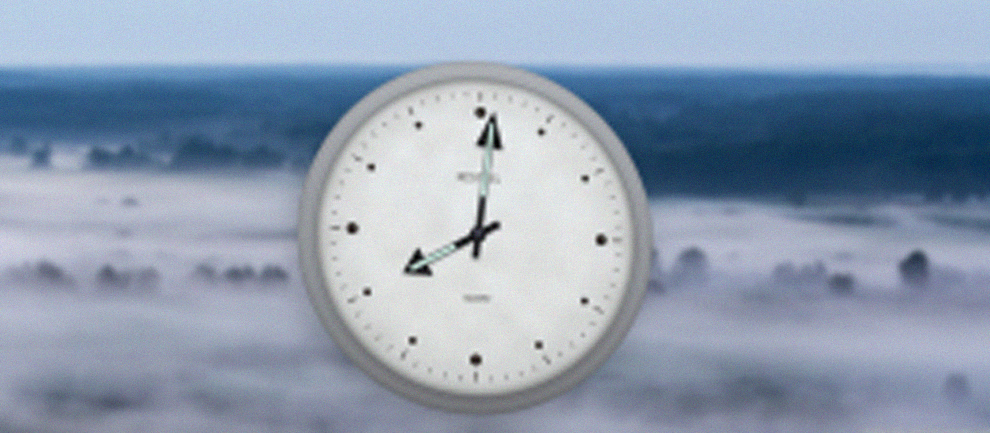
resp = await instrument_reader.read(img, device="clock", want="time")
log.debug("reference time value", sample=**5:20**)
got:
**8:01**
